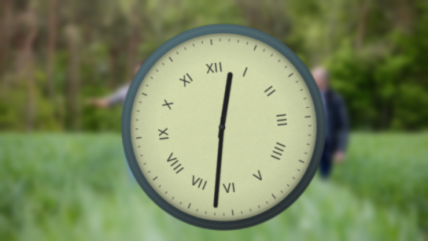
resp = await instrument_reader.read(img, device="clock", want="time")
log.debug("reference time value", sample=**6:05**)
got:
**12:32**
